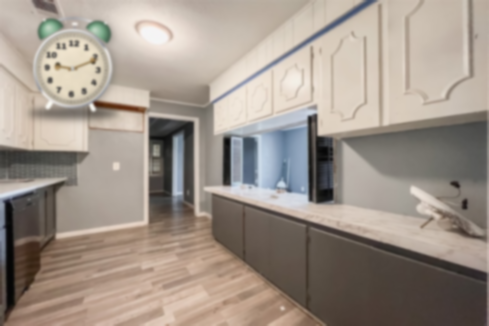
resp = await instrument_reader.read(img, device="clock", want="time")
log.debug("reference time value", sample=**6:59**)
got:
**9:11**
